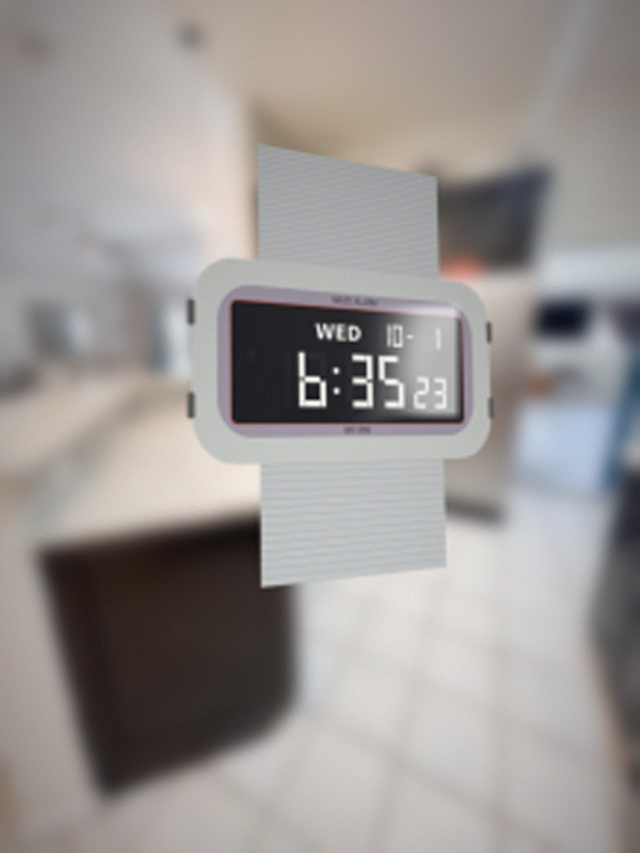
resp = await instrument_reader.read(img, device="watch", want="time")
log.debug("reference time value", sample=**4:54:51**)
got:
**6:35:23**
